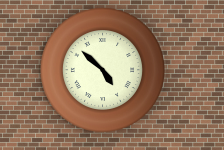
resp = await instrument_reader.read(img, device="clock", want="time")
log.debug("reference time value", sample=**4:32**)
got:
**4:52**
